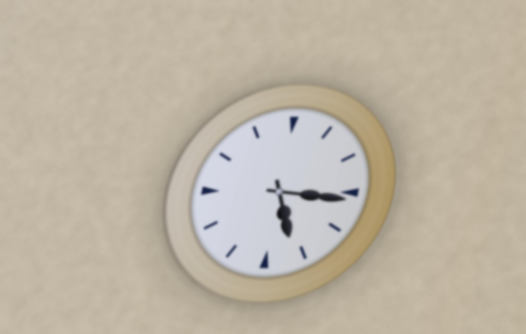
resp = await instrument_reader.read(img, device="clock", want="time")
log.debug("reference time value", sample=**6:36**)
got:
**5:16**
